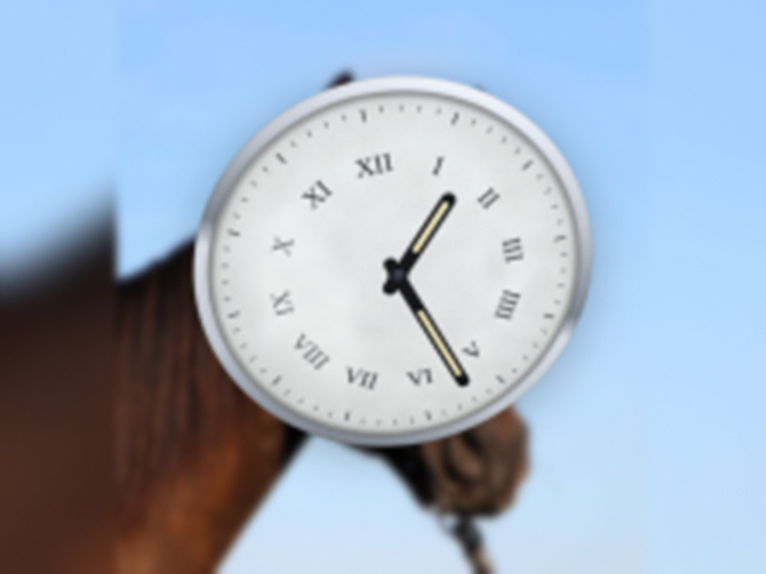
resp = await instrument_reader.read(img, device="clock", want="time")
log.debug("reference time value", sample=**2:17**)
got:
**1:27**
